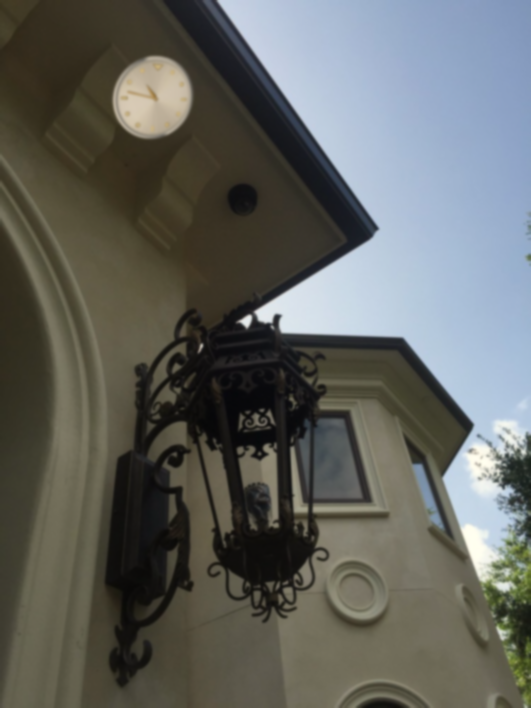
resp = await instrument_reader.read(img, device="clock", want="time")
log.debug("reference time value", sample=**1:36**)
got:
**10:47**
